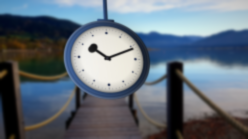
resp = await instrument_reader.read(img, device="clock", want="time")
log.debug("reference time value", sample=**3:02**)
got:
**10:11**
